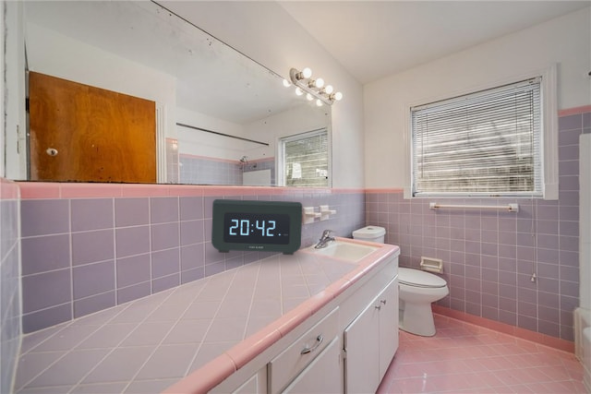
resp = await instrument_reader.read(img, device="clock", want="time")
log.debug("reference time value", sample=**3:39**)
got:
**20:42**
